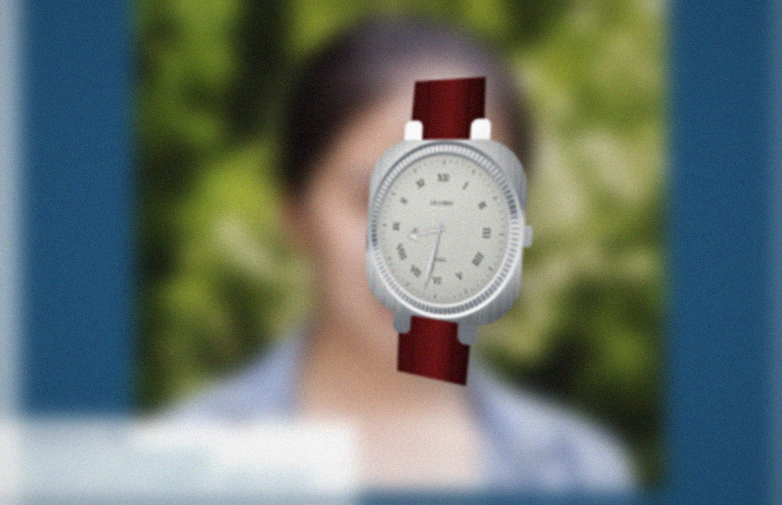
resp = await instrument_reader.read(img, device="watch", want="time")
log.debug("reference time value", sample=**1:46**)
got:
**8:32**
